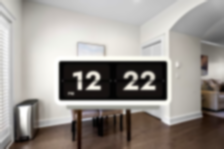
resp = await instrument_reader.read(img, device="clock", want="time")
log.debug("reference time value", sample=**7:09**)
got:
**12:22**
